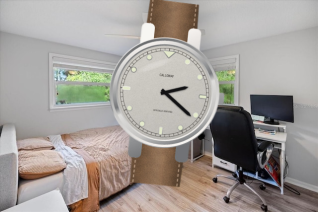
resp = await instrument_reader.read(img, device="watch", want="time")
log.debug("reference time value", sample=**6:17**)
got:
**2:21**
